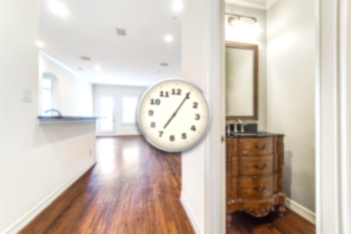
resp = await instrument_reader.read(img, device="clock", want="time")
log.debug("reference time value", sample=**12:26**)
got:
**7:05**
